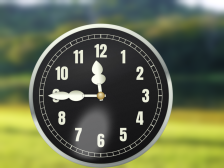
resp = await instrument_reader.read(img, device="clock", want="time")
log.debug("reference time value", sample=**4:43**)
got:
**11:45**
